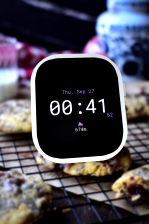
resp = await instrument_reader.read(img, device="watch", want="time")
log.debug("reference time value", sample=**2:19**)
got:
**0:41**
